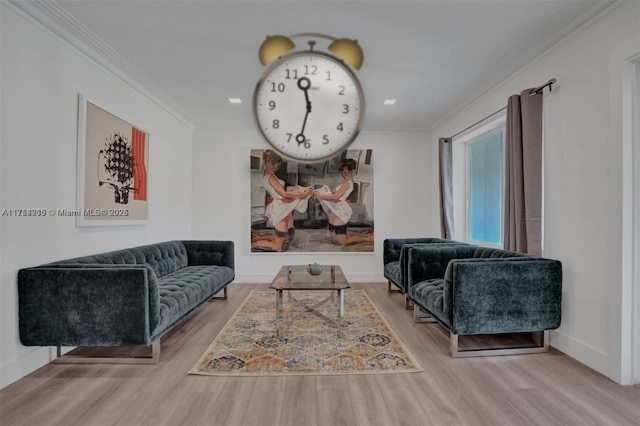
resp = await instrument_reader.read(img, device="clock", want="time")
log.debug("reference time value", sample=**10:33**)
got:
**11:32**
